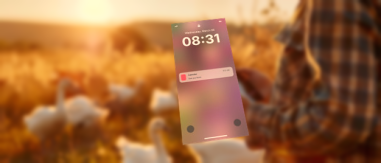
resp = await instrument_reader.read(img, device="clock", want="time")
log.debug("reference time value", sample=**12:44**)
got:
**8:31**
